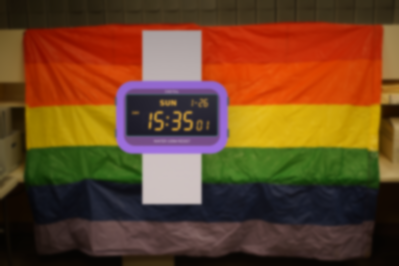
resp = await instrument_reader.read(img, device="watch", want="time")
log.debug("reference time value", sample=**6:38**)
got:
**15:35**
